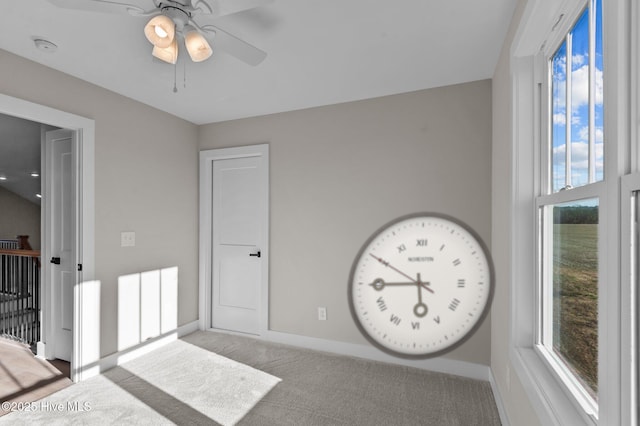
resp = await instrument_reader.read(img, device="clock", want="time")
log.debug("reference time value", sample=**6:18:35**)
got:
**5:44:50**
